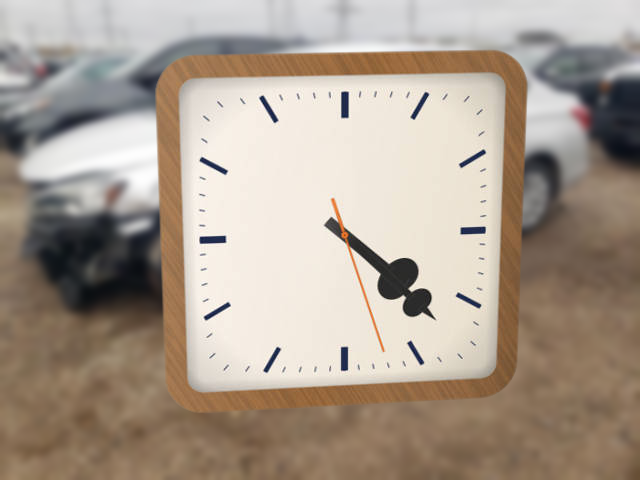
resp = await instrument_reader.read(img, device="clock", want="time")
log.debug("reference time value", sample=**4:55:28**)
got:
**4:22:27**
